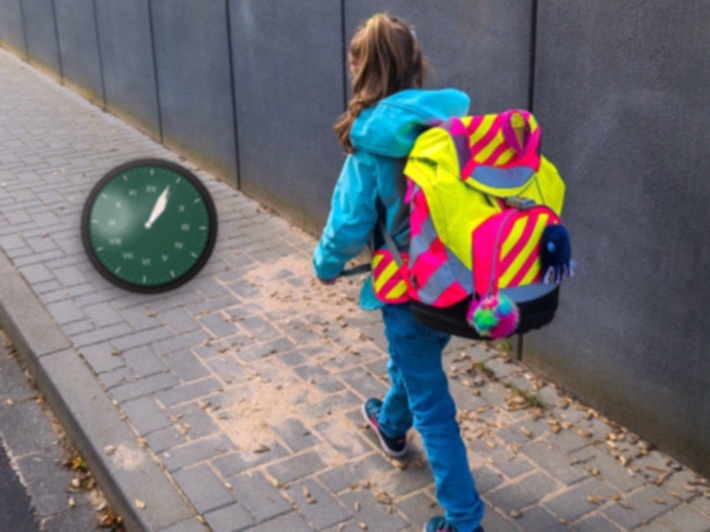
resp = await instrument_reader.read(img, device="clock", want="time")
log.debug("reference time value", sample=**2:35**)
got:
**1:04**
